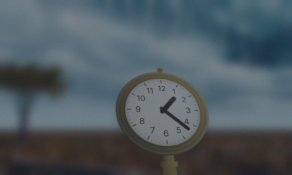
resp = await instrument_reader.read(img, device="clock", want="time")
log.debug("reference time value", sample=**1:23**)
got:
**1:22**
